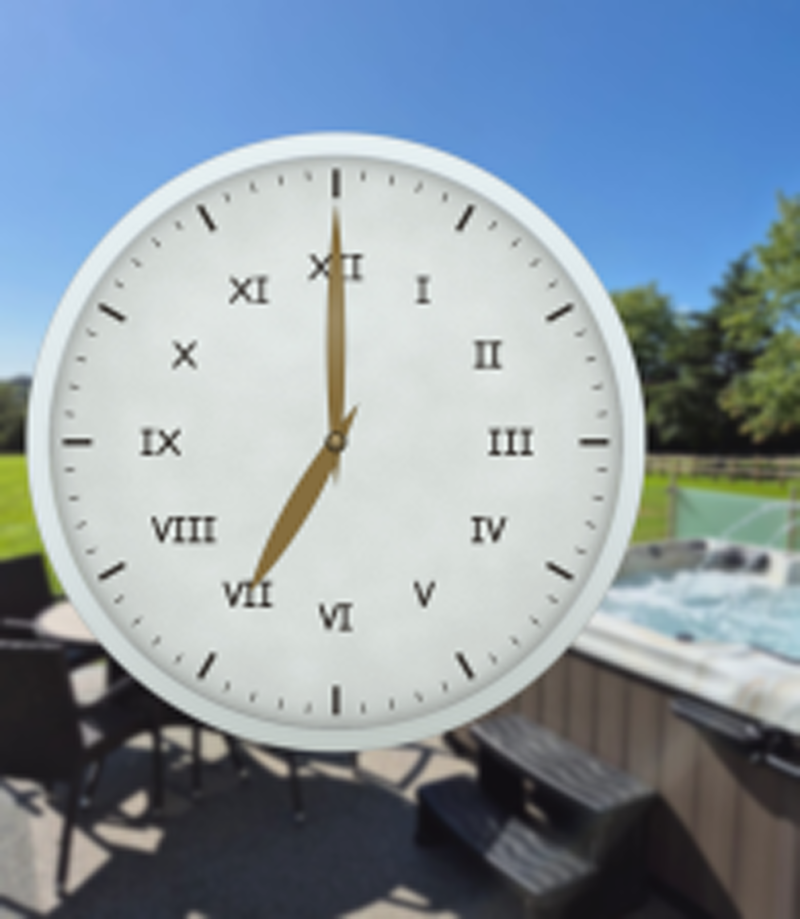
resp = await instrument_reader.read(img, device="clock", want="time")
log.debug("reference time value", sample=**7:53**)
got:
**7:00**
